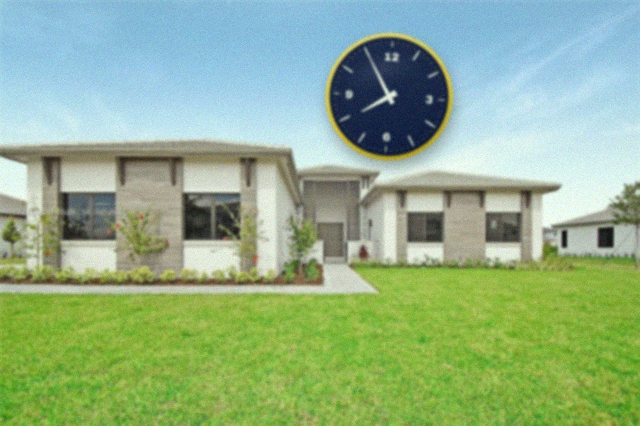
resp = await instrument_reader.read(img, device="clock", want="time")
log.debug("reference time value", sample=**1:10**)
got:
**7:55**
